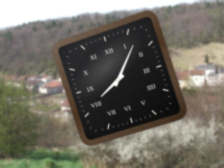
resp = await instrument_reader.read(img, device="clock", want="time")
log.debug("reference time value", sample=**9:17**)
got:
**8:07**
